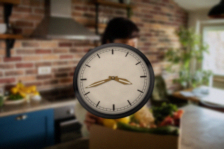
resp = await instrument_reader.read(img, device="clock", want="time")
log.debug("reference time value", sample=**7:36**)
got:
**3:42**
